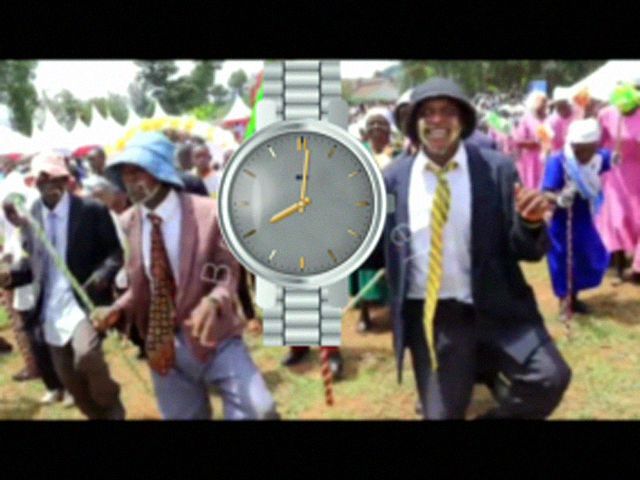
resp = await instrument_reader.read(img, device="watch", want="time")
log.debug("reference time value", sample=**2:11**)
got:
**8:01**
